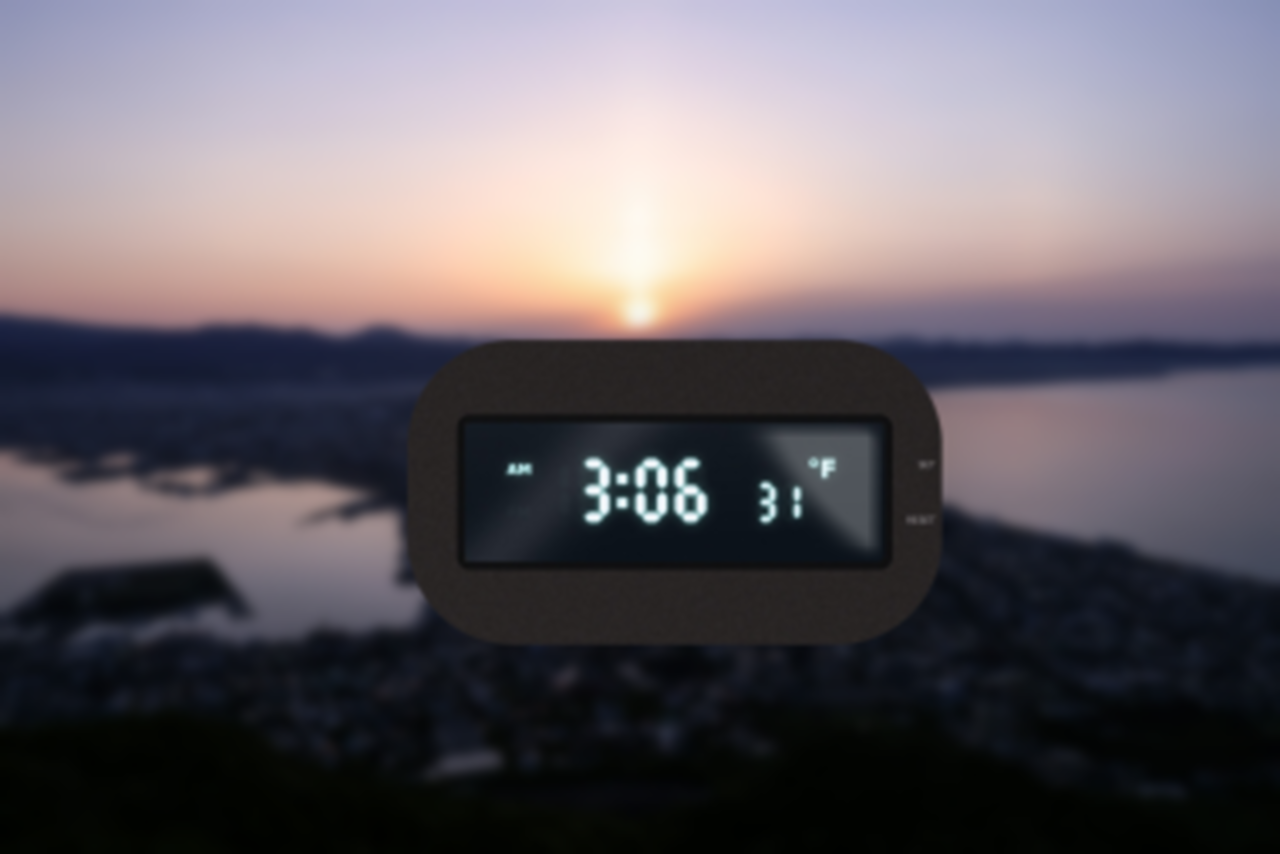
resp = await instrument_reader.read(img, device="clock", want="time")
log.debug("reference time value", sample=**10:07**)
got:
**3:06**
